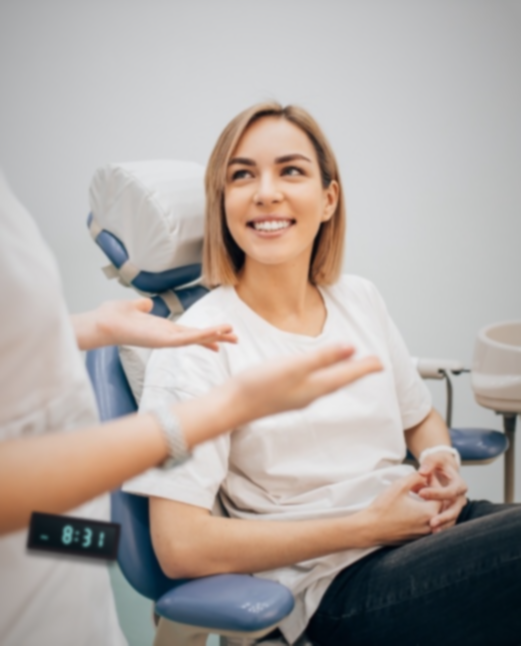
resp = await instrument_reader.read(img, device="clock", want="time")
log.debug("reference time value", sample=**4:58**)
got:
**8:31**
